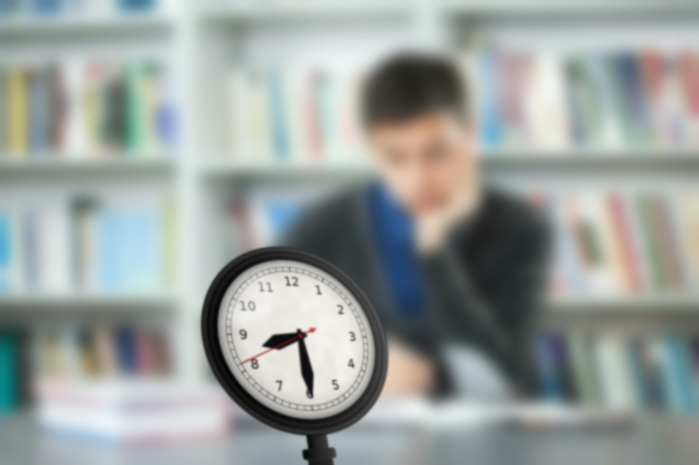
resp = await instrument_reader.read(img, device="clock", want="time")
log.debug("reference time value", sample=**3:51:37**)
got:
**8:29:41**
